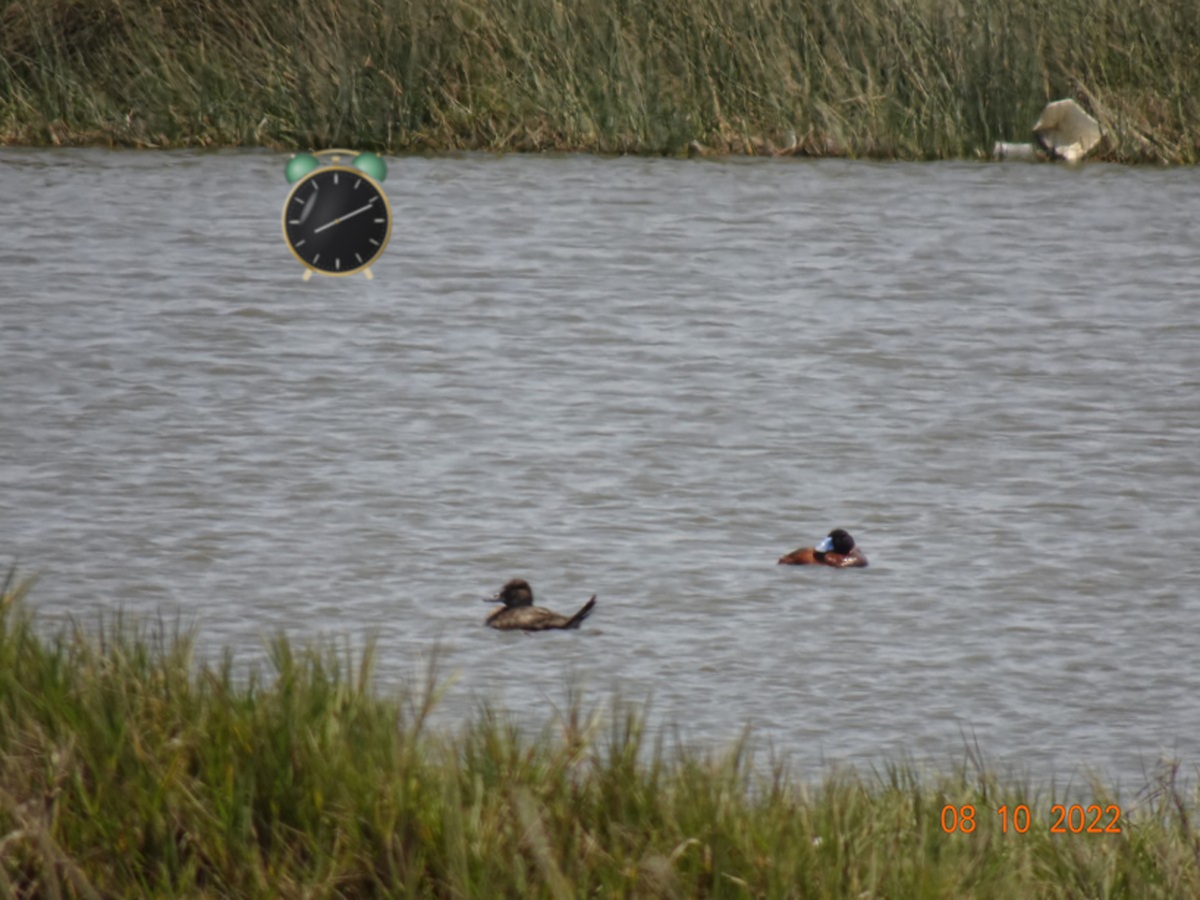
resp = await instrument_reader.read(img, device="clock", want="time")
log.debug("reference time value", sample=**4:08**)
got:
**8:11**
